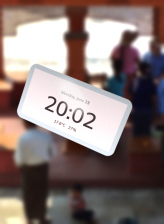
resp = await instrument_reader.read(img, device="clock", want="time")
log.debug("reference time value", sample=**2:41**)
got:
**20:02**
